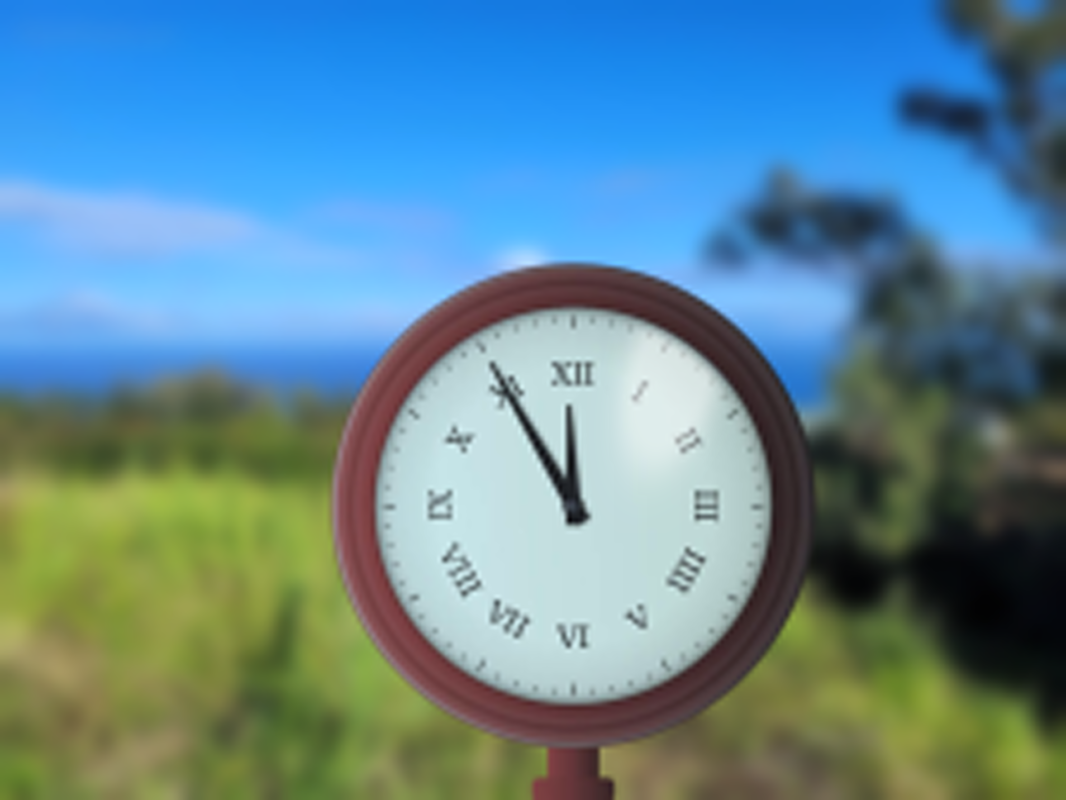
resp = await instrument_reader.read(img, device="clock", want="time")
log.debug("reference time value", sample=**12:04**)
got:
**11:55**
